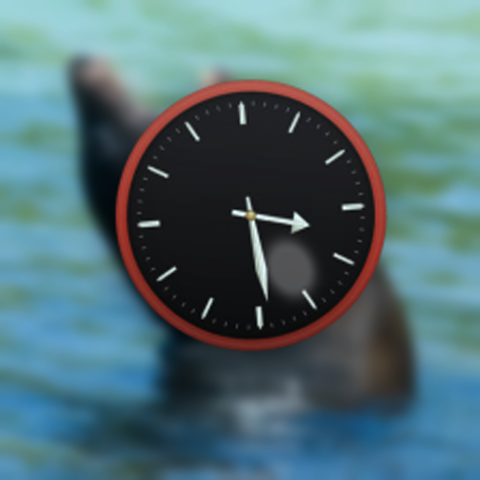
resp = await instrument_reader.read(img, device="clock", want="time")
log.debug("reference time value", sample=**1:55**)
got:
**3:29**
